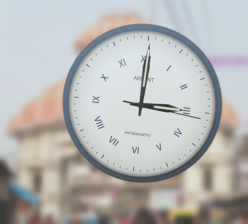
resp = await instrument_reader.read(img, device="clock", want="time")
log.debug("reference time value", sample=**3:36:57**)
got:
**3:00:16**
